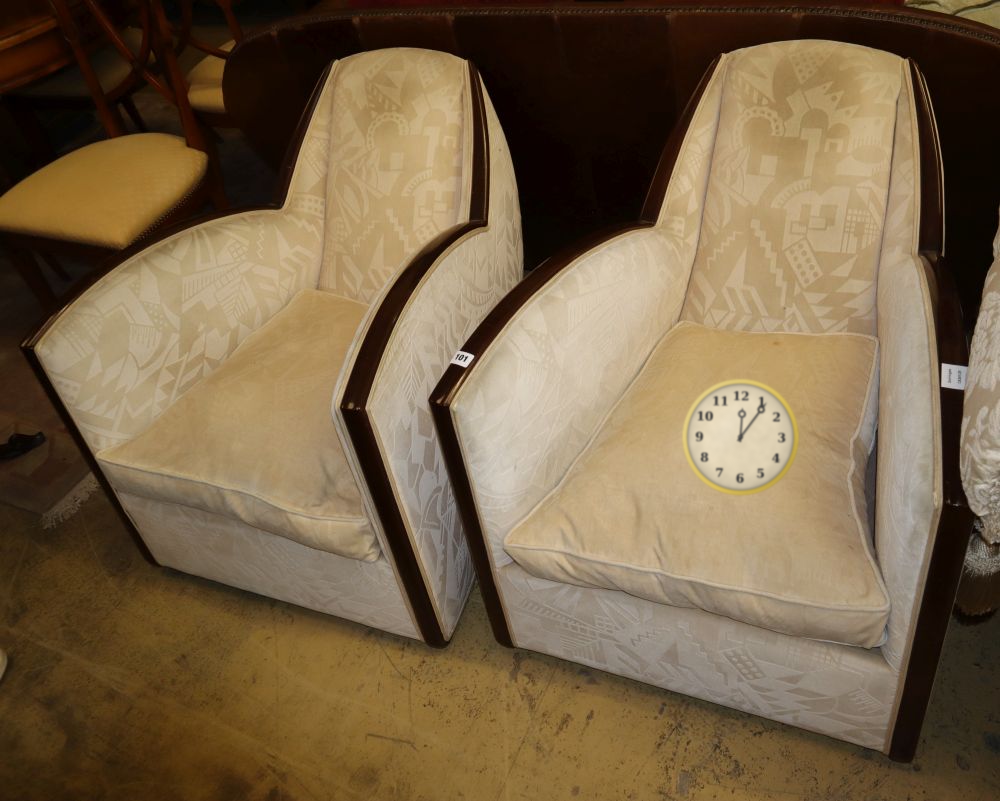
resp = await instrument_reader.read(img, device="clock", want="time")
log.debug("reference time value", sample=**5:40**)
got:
**12:06**
